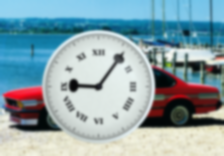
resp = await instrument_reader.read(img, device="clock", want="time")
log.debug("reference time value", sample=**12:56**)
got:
**9:06**
